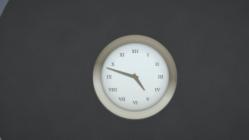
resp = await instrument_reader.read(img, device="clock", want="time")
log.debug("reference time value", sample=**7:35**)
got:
**4:48**
